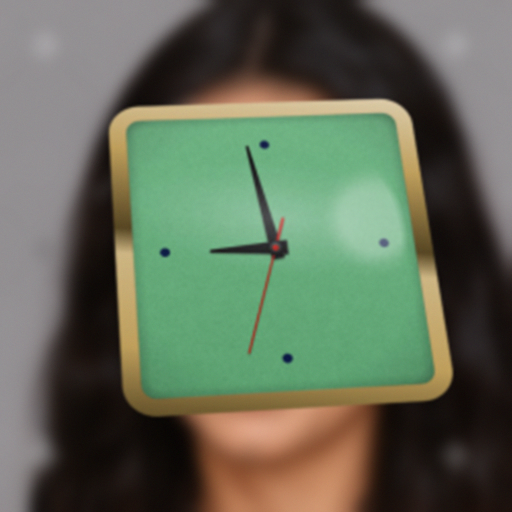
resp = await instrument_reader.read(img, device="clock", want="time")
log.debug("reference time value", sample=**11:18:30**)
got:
**8:58:33**
